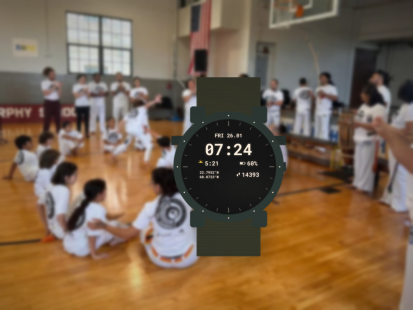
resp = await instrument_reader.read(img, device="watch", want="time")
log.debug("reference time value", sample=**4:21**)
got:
**7:24**
